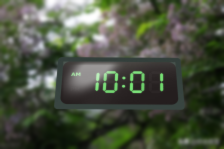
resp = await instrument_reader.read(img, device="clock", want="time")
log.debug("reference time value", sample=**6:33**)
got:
**10:01**
